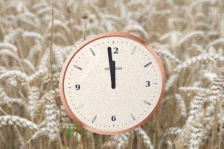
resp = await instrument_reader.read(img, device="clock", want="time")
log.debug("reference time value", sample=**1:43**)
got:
**11:59**
